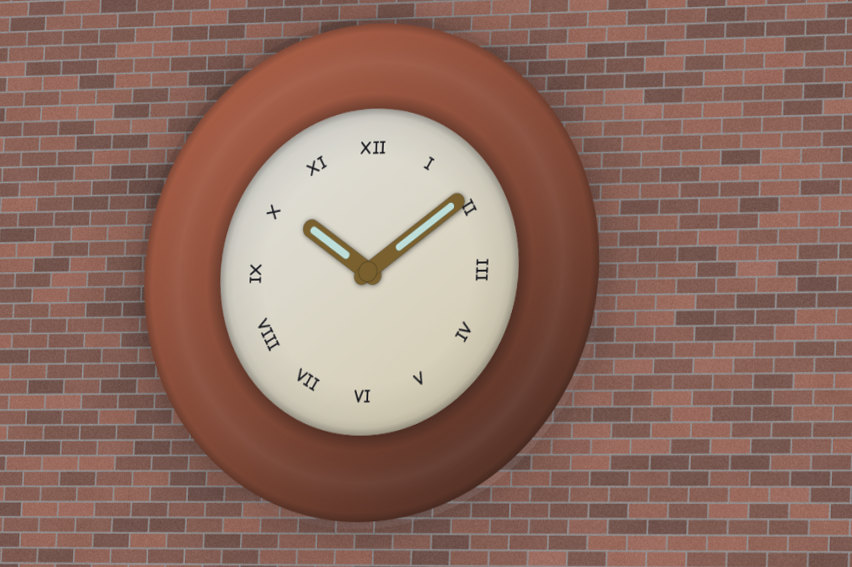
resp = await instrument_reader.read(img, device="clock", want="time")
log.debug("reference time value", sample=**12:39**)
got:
**10:09**
